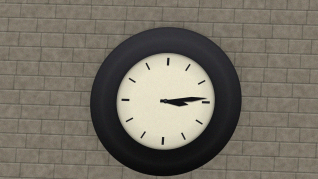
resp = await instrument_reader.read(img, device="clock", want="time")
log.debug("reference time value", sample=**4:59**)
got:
**3:14**
